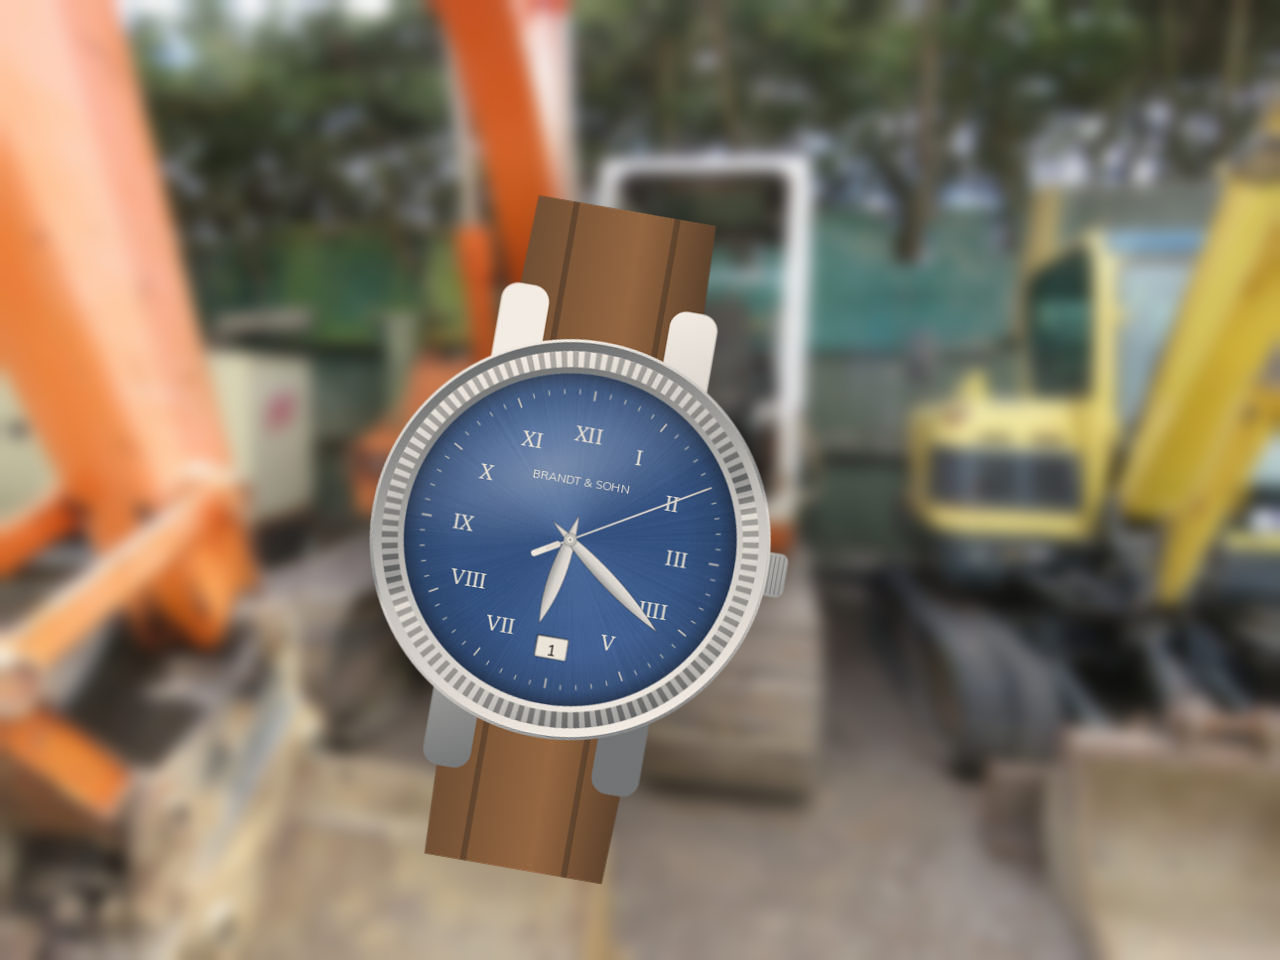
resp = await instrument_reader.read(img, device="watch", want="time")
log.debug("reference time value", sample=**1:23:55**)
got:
**6:21:10**
